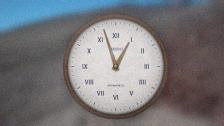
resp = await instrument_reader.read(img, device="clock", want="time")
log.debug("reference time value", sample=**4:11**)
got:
**12:57**
